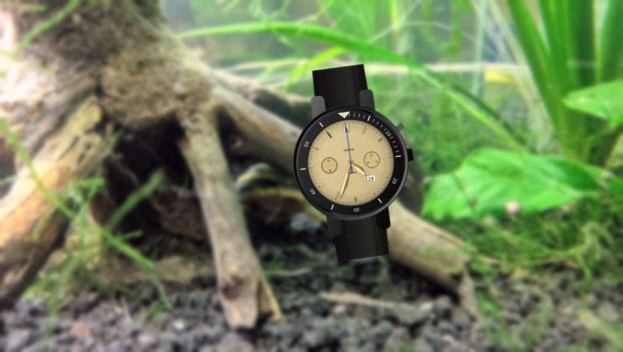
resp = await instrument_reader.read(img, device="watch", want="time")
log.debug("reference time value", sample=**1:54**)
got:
**4:34**
